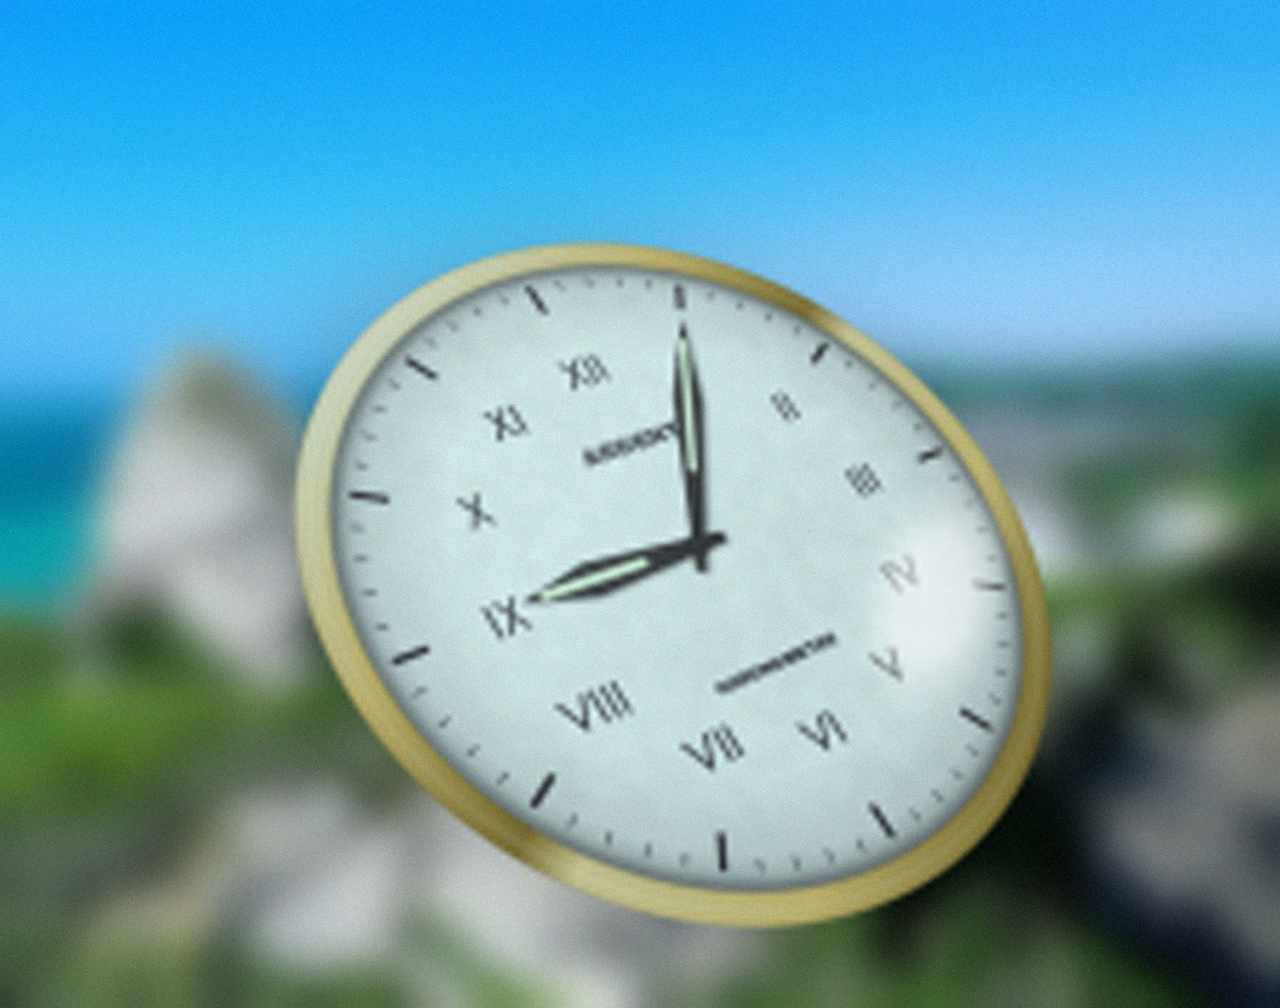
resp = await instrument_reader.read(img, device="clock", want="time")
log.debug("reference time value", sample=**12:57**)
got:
**9:05**
